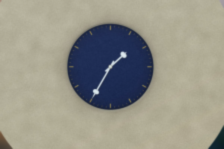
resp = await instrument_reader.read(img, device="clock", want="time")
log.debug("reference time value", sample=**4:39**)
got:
**1:35**
